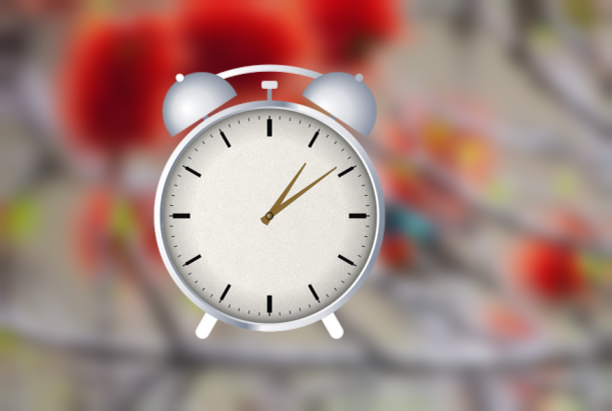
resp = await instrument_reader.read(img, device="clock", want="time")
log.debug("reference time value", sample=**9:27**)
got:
**1:09**
